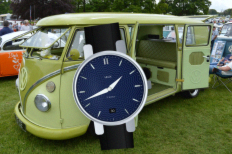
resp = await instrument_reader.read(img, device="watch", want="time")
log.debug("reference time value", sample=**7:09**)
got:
**1:42**
